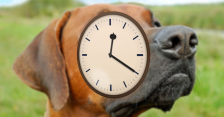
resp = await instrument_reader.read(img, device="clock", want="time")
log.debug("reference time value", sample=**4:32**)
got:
**12:20**
